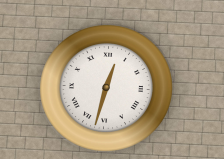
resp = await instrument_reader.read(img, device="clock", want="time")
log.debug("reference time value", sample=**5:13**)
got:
**12:32**
